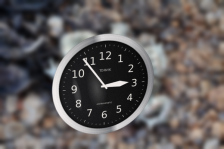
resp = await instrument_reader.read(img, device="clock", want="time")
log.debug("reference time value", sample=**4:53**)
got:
**2:54**
